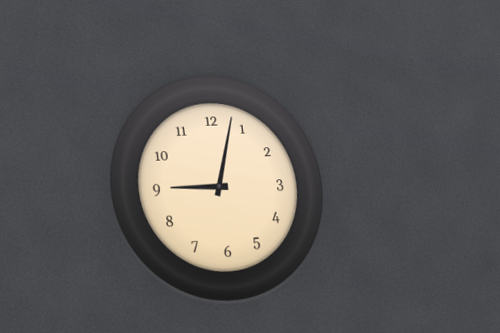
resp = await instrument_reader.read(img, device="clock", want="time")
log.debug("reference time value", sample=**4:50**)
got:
**9:03**
